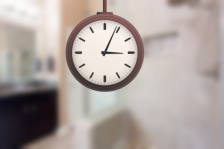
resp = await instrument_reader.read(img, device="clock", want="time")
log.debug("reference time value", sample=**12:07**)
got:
**3:04**
